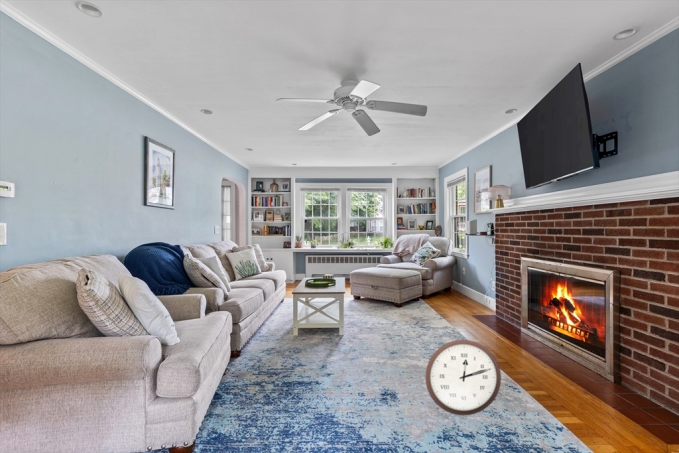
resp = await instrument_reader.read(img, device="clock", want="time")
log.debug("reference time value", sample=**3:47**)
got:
**12:12**
